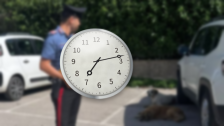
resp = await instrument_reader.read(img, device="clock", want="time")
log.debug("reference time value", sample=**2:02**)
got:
**7:13**
